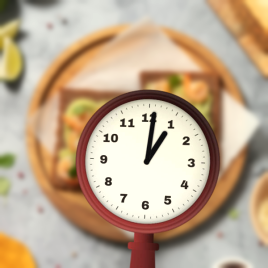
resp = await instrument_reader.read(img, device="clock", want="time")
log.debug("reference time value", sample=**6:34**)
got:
**1:01**
